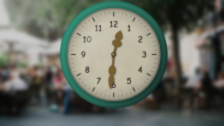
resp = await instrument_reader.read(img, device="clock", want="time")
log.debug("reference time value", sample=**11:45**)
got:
**12:31**
